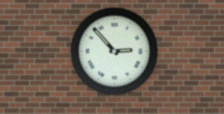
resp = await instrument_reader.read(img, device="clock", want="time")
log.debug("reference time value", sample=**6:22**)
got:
**2:53**
